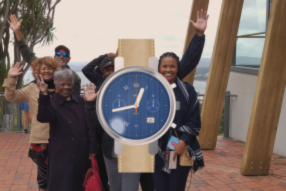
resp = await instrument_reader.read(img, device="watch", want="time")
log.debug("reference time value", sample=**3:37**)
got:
**12:43**
